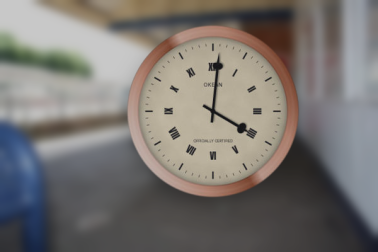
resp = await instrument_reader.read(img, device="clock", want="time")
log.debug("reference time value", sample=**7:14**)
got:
**4:01**
